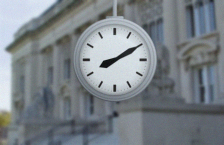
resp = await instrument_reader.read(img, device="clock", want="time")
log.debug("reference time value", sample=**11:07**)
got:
**8:10**
